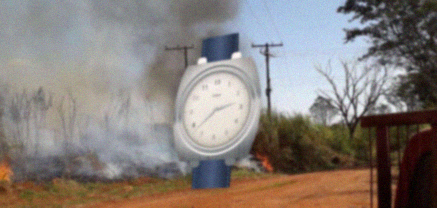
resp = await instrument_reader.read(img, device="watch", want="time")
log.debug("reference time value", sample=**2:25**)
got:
**2:38**
